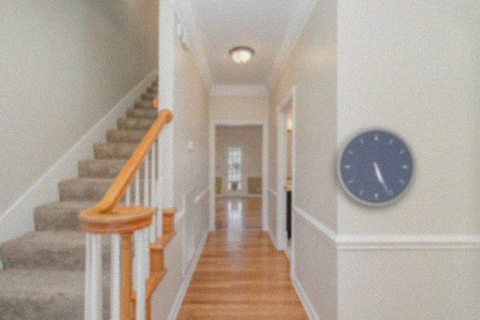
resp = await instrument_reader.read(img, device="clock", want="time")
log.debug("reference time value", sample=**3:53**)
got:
**5:26**
